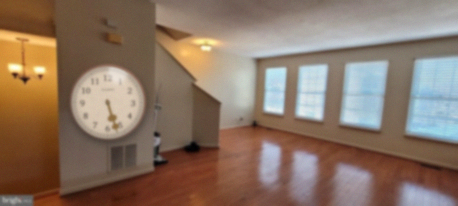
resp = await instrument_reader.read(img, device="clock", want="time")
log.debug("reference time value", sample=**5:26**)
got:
**5:27**
